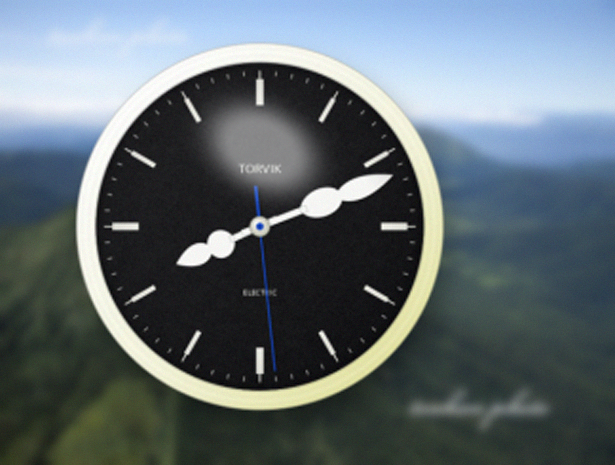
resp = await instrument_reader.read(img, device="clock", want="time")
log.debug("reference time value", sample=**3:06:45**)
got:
**8:11:29**
